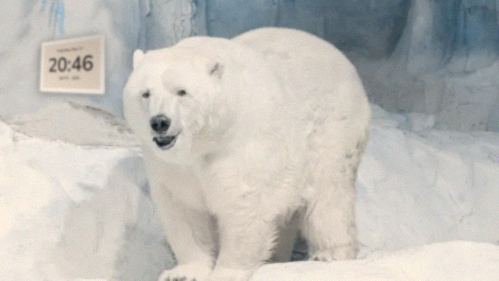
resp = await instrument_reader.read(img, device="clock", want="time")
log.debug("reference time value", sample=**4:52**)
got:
**20:46**
